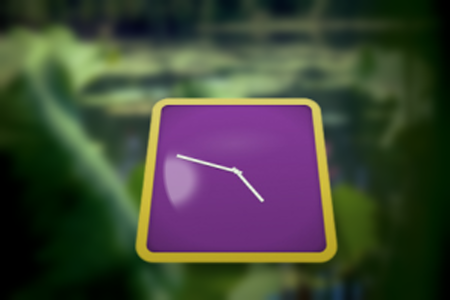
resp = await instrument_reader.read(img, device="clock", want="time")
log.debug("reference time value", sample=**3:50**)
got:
**4:48**
